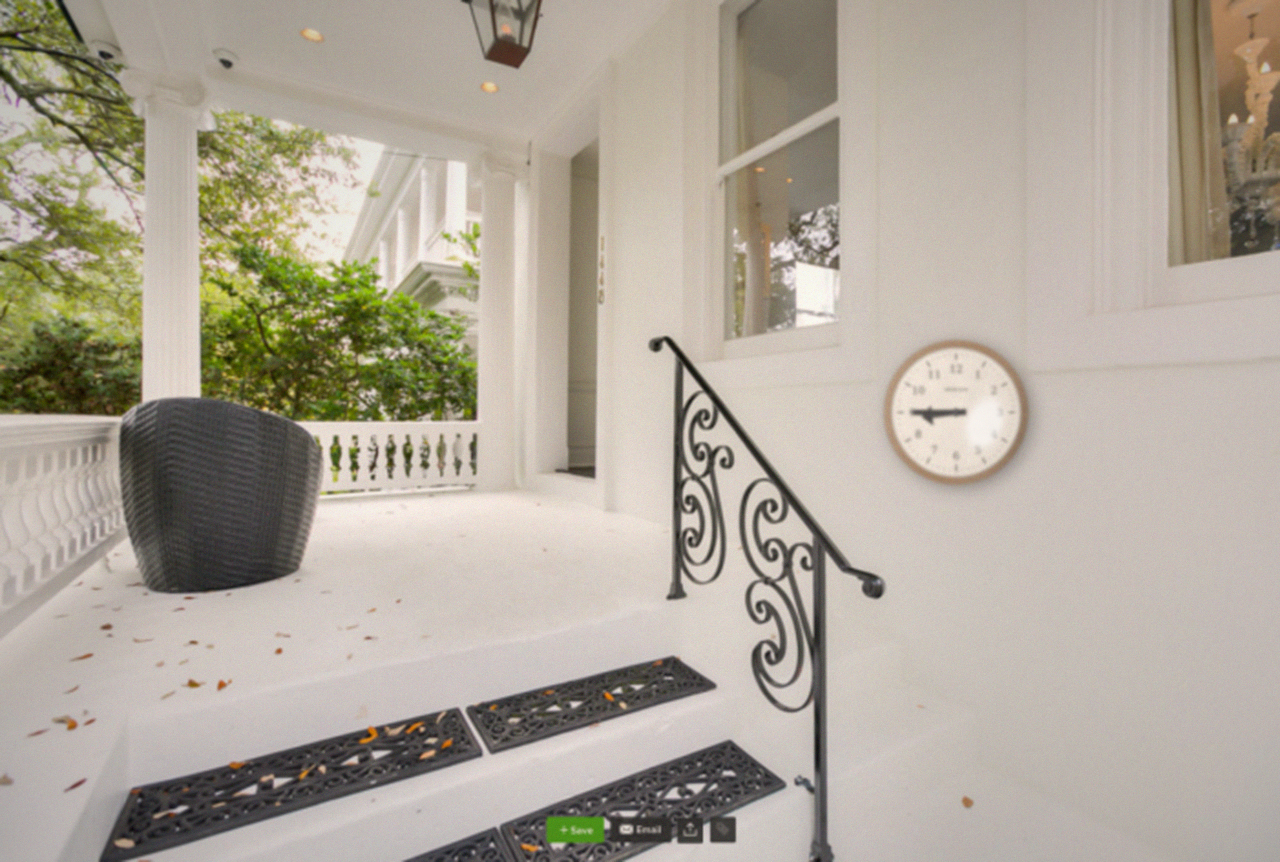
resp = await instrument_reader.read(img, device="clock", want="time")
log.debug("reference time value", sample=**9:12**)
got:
**8:45**
